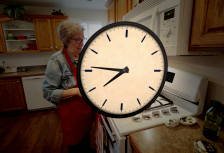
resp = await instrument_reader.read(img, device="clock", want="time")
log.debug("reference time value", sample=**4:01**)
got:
**7:46**
